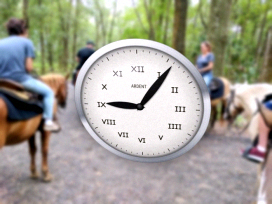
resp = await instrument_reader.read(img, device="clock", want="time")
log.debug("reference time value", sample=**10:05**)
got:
**9:06**
